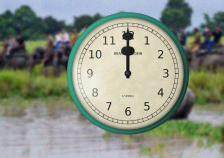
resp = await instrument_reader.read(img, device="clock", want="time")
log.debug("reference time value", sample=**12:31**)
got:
**12:00**
